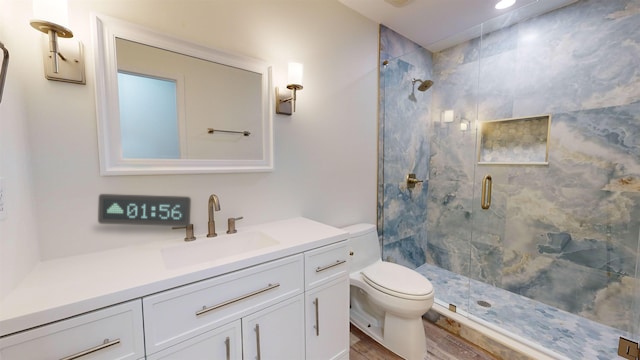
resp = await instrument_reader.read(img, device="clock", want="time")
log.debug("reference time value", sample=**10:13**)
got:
**1:56**
